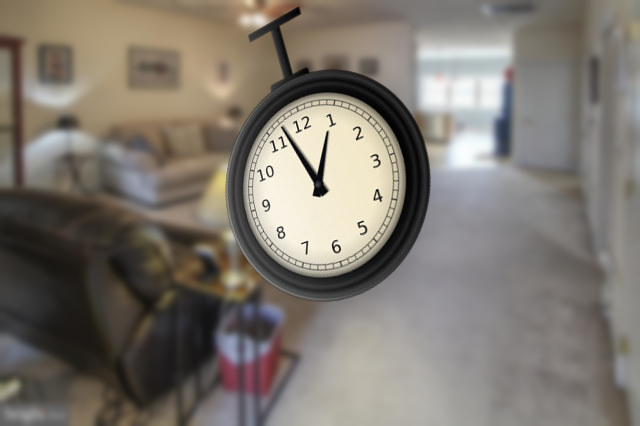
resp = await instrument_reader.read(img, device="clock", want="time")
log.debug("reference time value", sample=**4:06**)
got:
**12:57**
